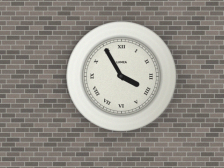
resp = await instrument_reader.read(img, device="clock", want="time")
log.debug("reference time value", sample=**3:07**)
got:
**3:55**
